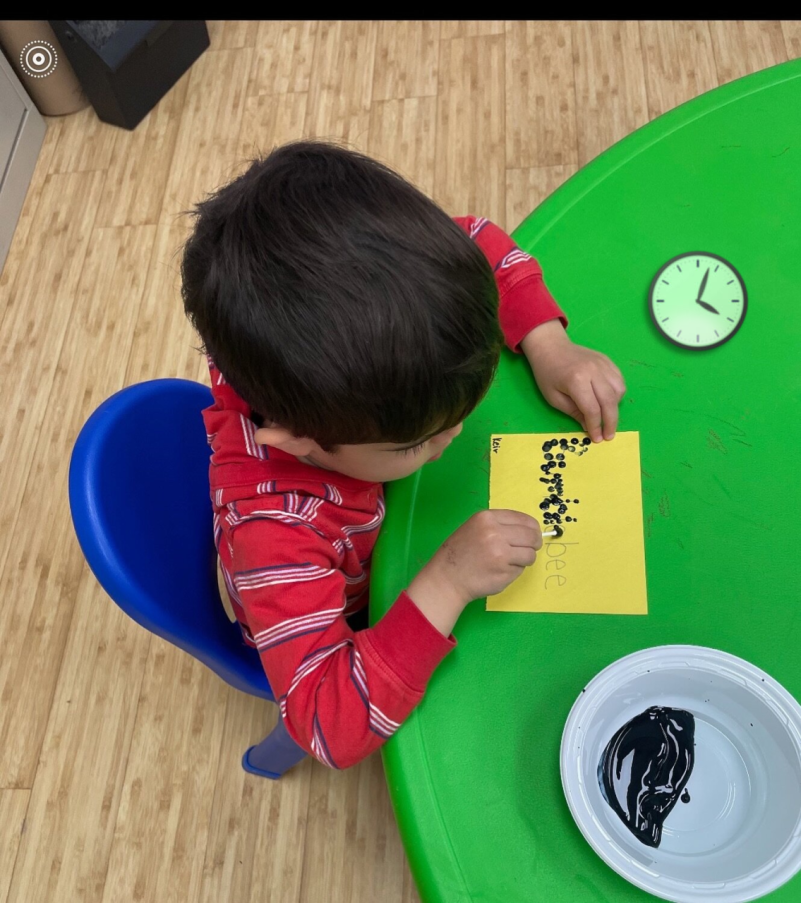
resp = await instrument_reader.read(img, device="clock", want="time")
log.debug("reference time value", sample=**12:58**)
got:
**4:03**
